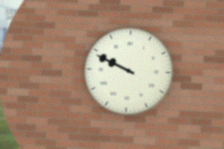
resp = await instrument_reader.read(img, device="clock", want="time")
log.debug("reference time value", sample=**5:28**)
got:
**9:49**
